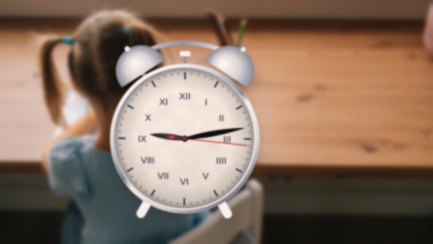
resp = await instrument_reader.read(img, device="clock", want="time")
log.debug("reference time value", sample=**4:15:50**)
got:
**9:13:16**
